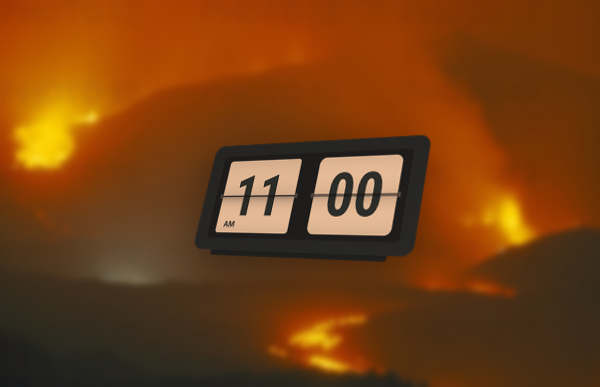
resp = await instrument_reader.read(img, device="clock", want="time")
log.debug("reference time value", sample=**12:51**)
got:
**11:00**
